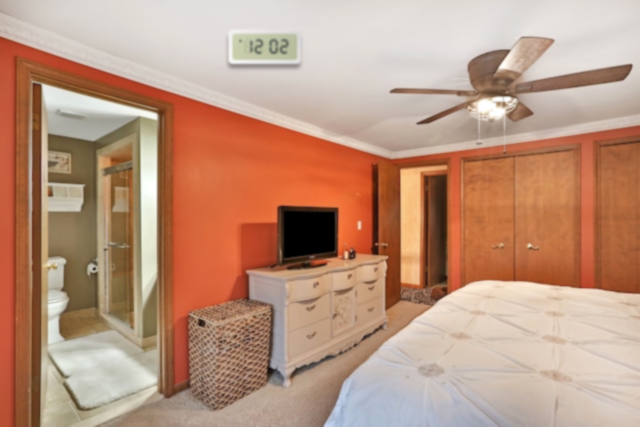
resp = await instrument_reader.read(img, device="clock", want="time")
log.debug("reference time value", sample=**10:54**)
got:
**12:02**
